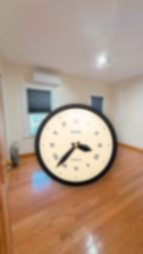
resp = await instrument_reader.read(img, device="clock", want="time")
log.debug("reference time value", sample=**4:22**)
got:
**3:37**
